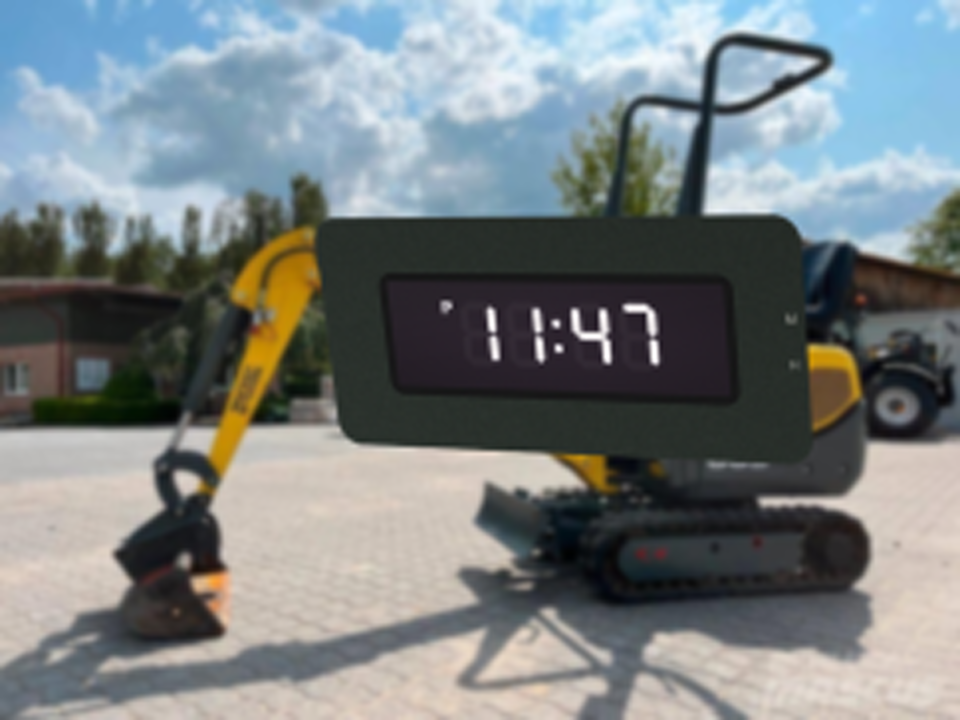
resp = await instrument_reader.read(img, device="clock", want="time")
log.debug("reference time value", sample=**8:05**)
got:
**11:47**
